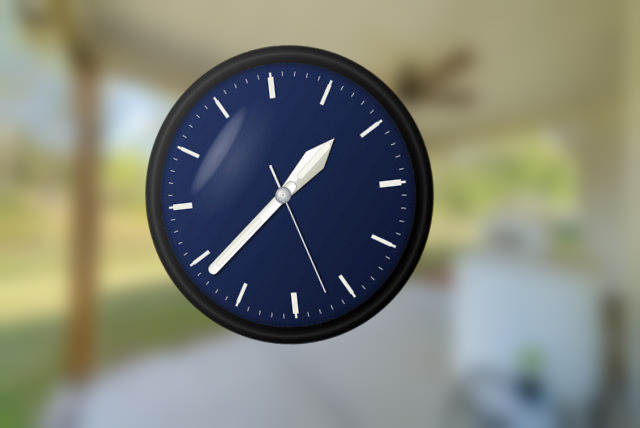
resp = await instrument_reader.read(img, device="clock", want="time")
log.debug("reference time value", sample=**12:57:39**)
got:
**1:38:27**
